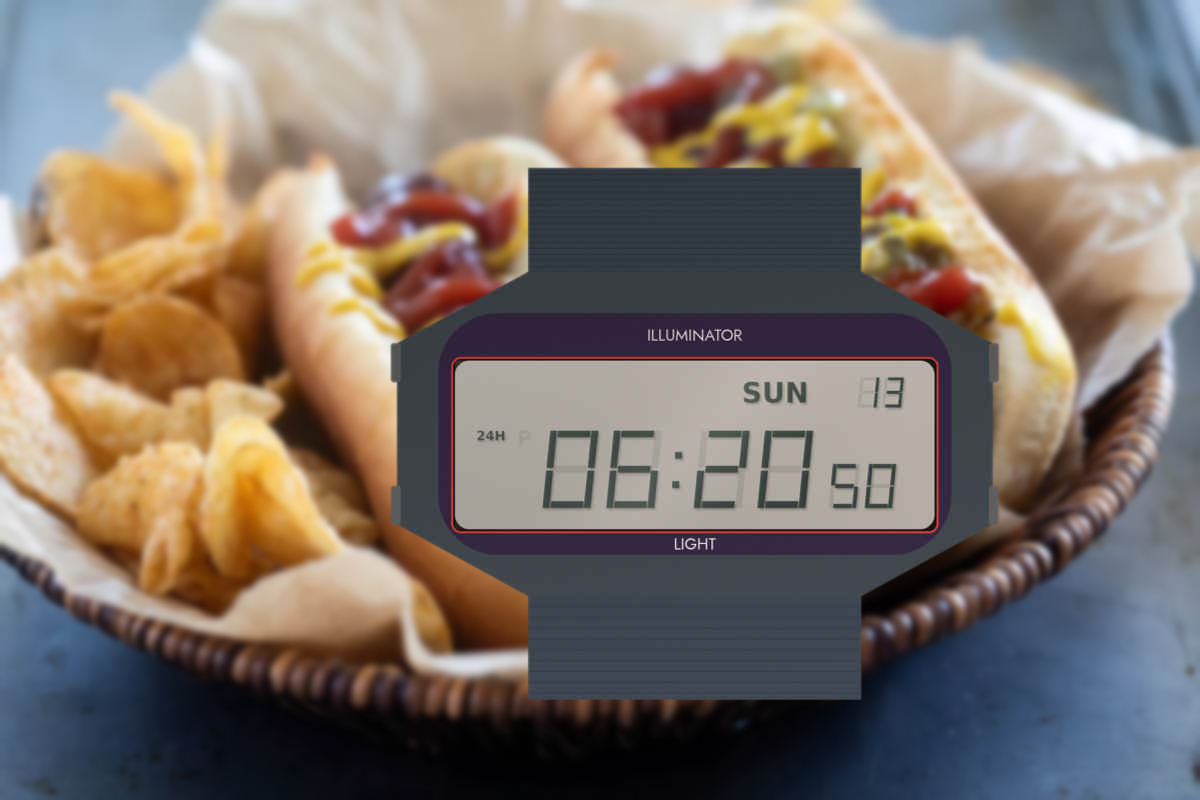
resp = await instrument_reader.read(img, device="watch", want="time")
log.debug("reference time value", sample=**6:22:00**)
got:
**6:20:50**
